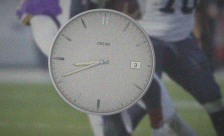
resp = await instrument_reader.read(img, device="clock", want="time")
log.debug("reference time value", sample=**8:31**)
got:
**8:41**
